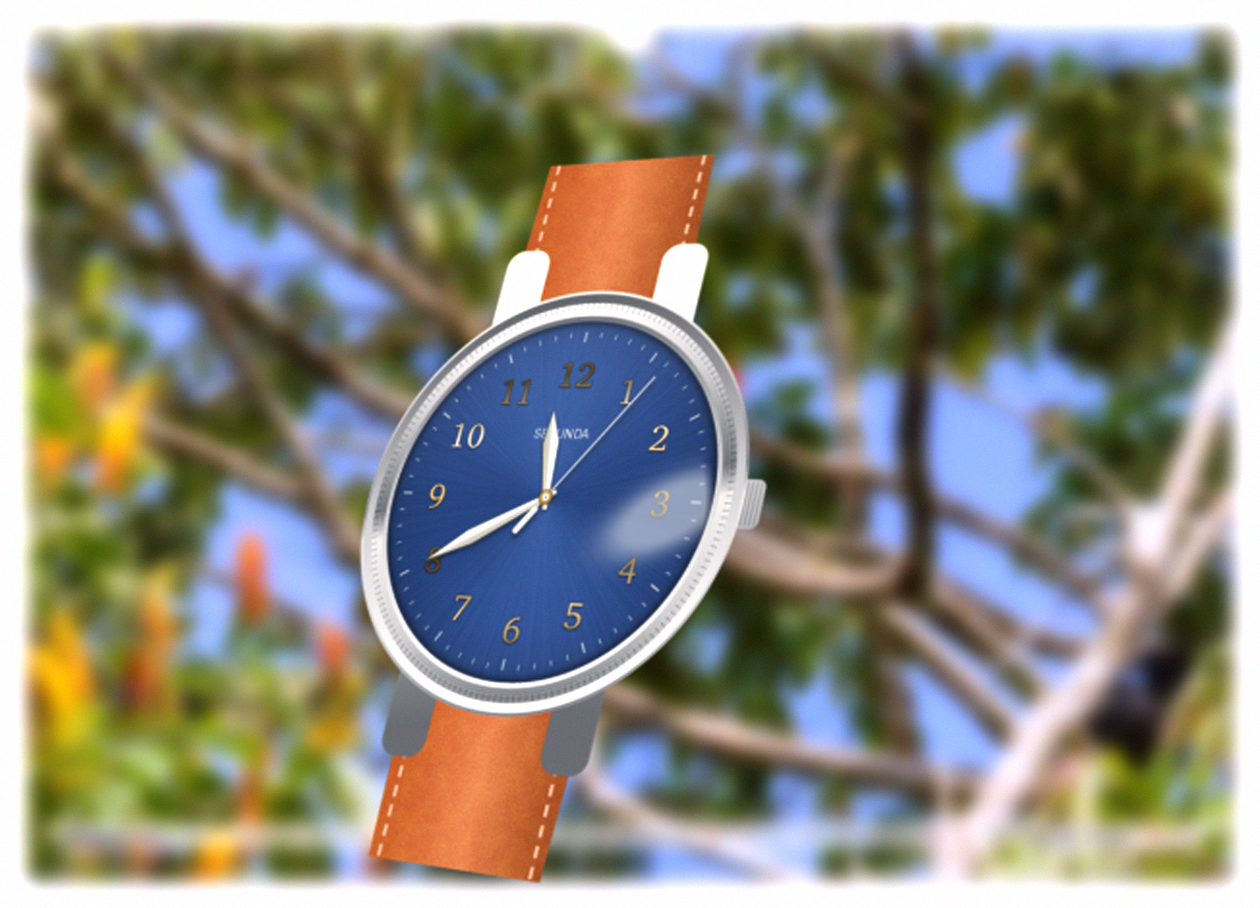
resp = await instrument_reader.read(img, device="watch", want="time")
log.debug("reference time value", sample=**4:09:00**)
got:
**11:40:06**
